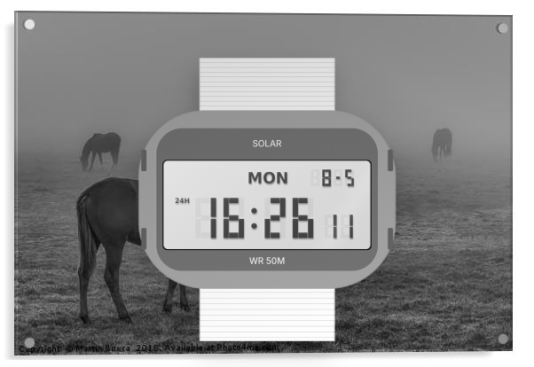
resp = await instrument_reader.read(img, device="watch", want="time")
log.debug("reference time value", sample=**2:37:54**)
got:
**16:26:11**
